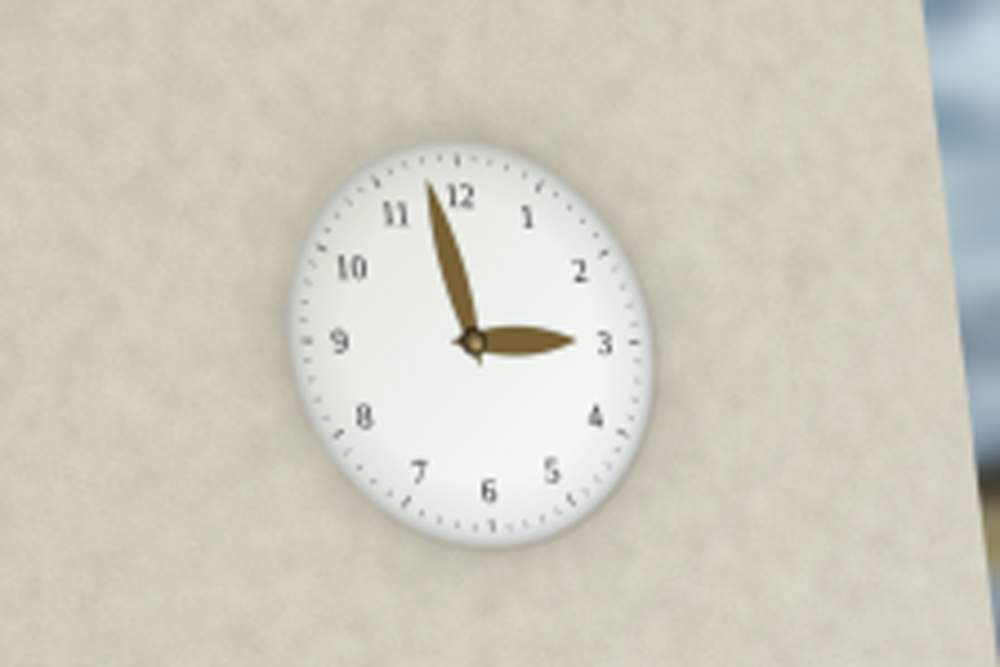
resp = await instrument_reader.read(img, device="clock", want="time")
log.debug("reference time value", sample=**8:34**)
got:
**2:58**
